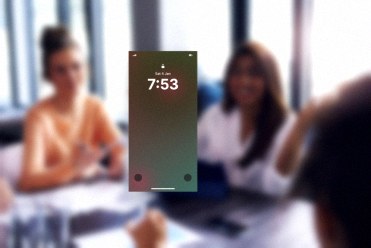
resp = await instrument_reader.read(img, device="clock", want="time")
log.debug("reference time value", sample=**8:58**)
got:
**7:53**
